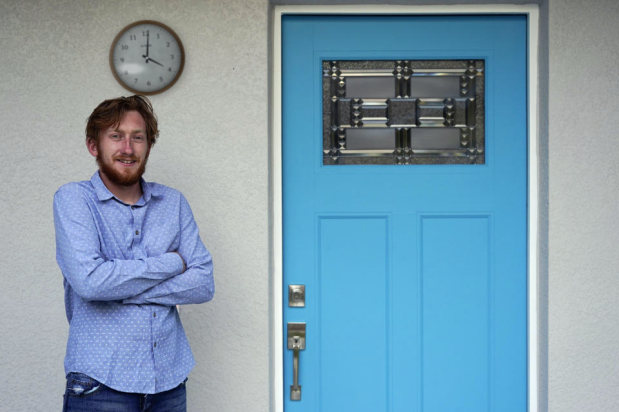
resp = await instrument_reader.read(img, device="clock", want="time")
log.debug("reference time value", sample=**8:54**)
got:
**4:01**
